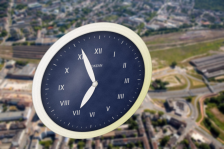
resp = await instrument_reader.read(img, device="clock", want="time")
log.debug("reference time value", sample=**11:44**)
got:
**6:56**
